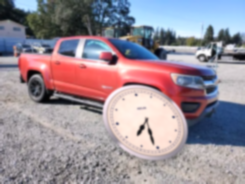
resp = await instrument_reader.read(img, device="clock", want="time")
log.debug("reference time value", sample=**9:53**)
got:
**7:31**
